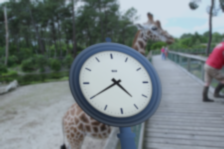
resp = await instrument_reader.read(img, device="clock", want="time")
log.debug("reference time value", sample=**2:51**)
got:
**4:40**
